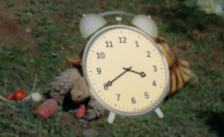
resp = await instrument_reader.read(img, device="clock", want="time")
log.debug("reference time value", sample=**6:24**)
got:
**3:40**
